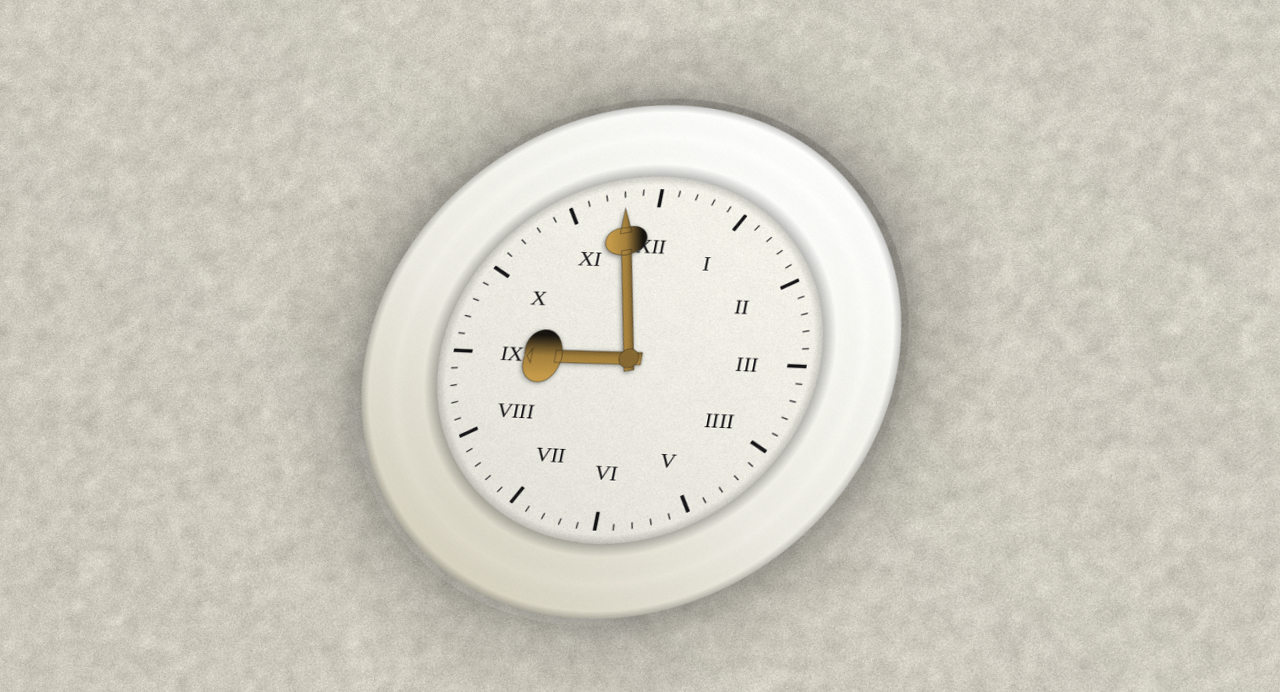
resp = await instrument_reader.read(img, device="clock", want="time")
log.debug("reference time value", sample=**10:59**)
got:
**8:58**
